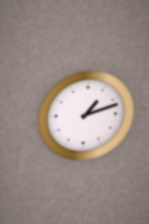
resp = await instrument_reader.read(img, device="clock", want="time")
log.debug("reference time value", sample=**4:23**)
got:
**1:12**
